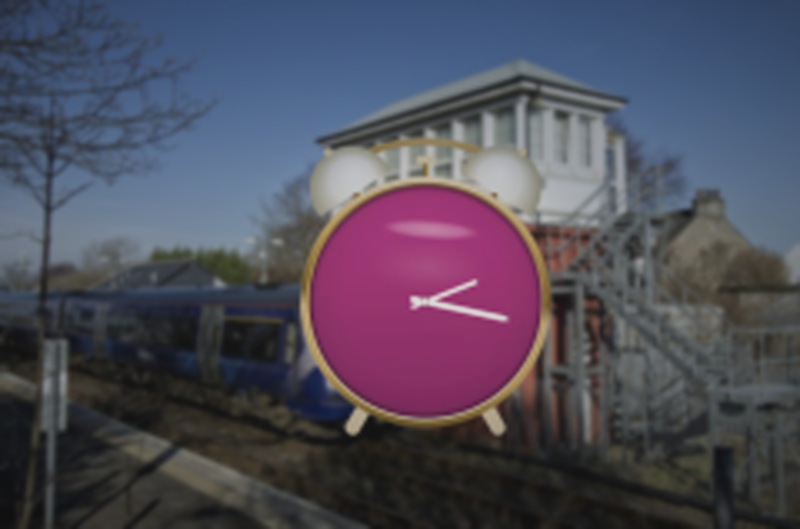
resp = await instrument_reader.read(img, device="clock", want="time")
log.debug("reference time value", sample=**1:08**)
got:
**2:17**
